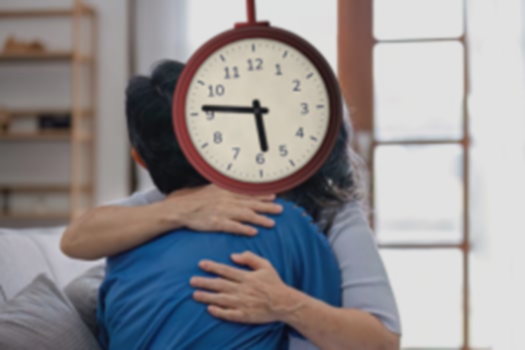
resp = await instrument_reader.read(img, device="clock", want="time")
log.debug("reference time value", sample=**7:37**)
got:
**5:46**
